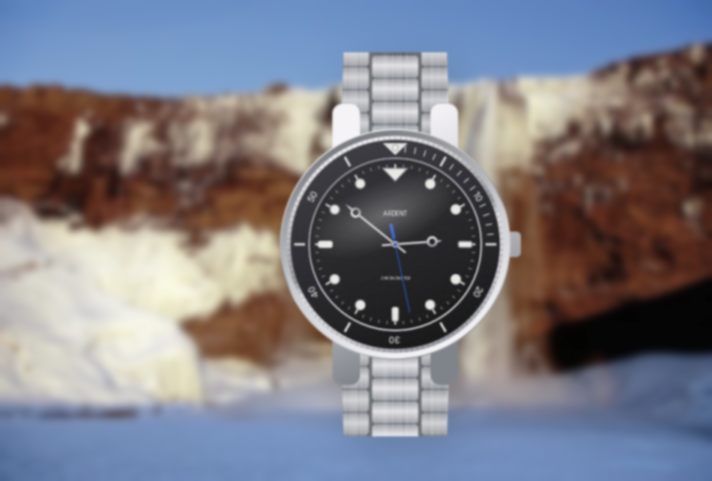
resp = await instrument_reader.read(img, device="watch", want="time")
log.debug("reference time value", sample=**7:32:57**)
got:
**2:51:28**
